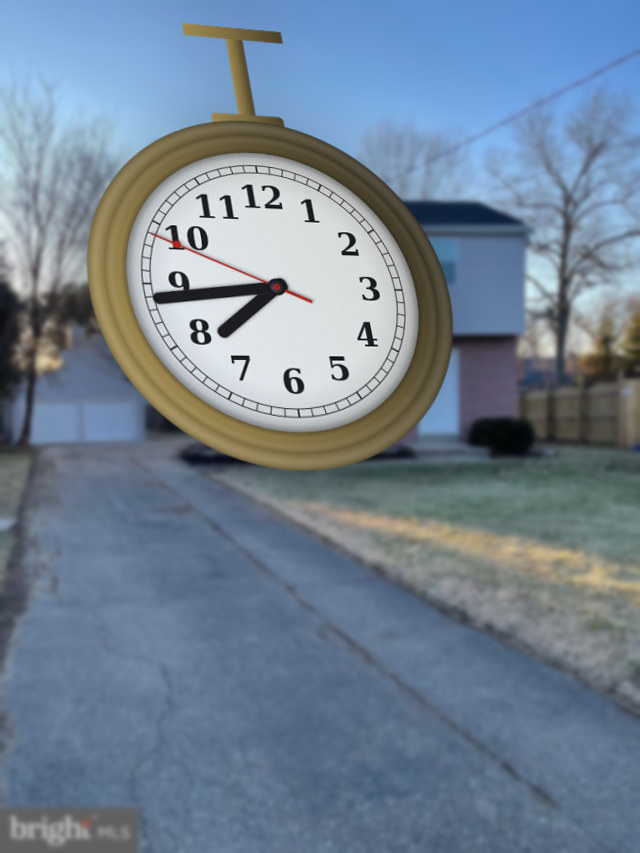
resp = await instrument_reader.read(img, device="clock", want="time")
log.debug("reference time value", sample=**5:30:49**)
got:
**7:43:49**
